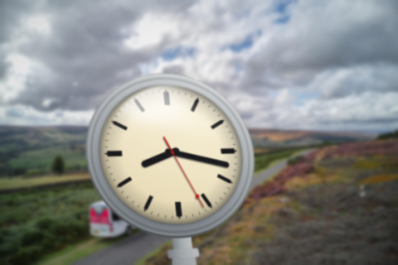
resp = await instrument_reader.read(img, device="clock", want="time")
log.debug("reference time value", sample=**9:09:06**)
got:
**8:17:26**
